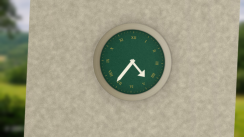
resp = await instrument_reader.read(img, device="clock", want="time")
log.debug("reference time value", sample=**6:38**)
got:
**4:36**
